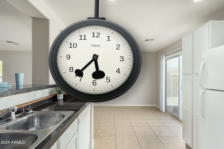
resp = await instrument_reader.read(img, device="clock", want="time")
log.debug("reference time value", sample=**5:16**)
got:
**5:37**
